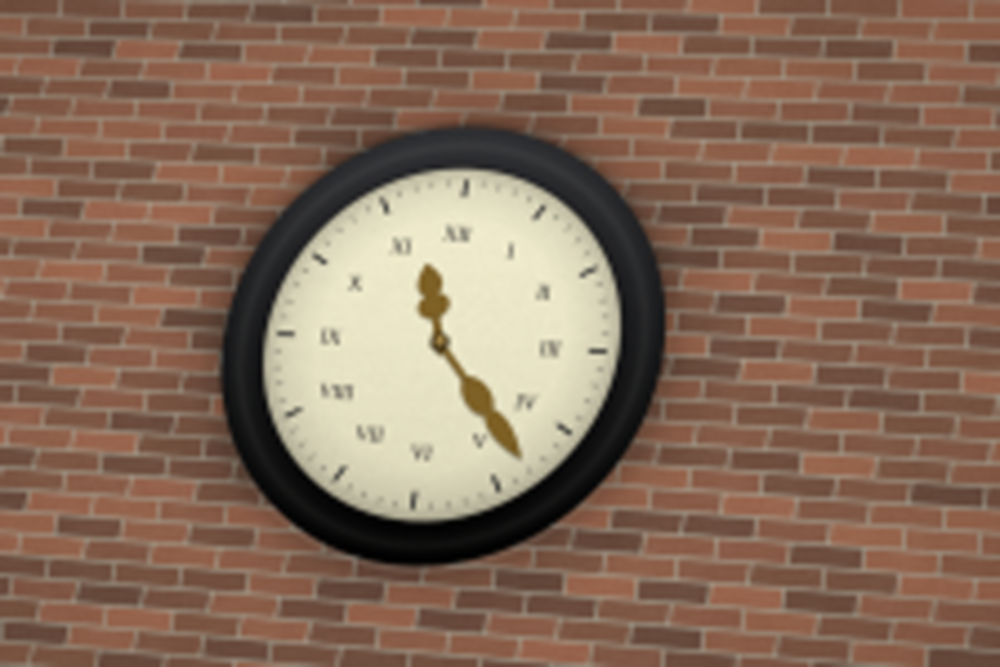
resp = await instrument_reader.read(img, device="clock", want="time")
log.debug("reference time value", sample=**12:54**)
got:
**11:23**
